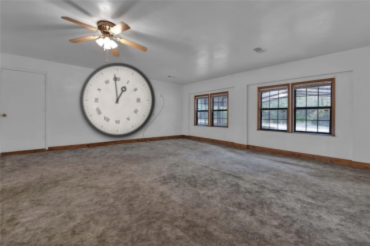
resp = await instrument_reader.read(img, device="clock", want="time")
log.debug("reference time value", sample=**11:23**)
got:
**12:59**
